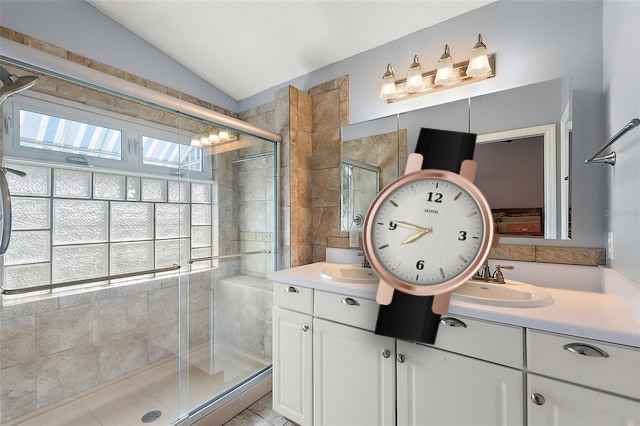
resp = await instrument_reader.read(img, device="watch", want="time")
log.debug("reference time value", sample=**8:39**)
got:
**7:46**
